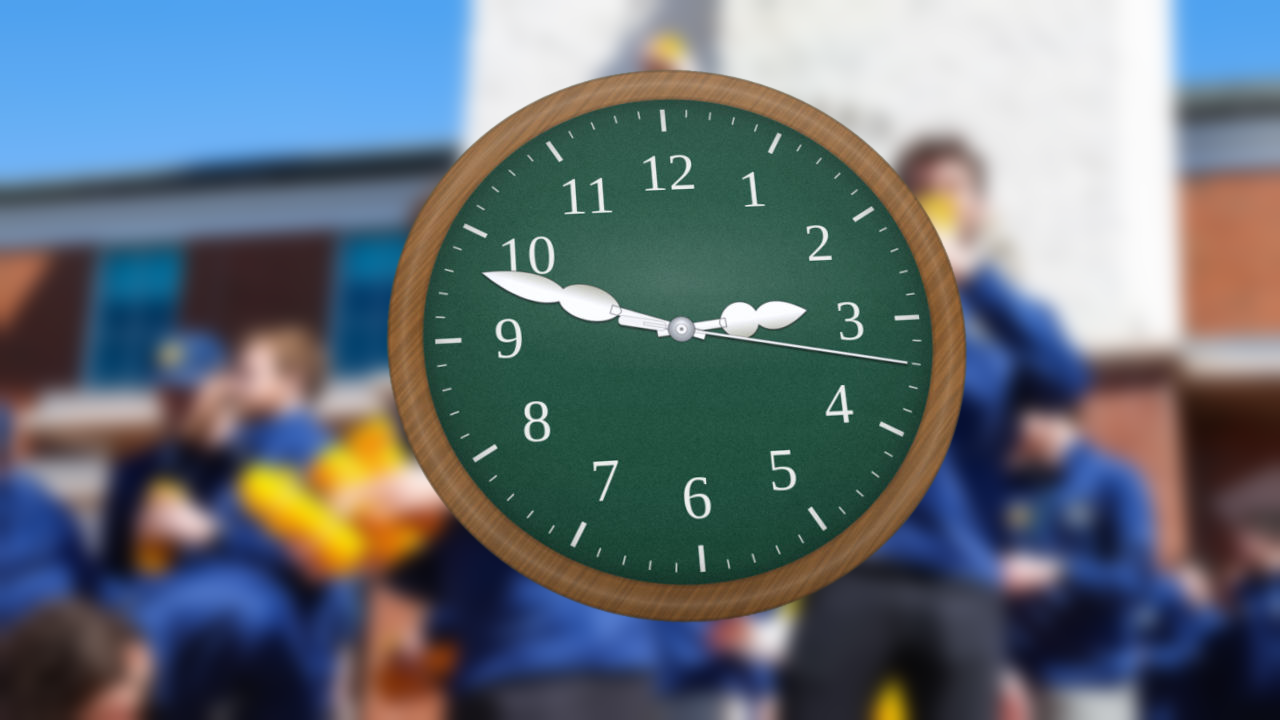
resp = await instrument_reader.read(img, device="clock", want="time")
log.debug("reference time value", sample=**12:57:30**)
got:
**2:48:17**
